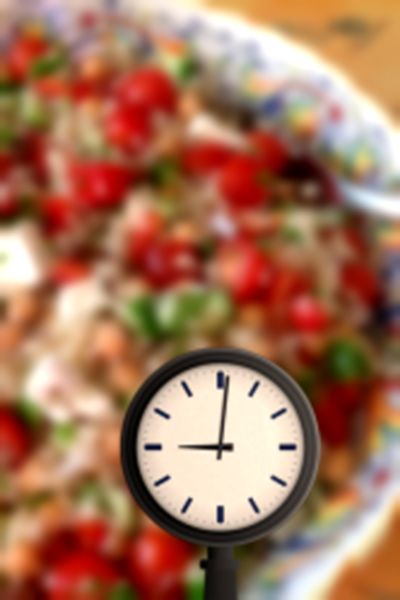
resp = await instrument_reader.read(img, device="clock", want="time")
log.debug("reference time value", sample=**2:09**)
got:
**9:01**
